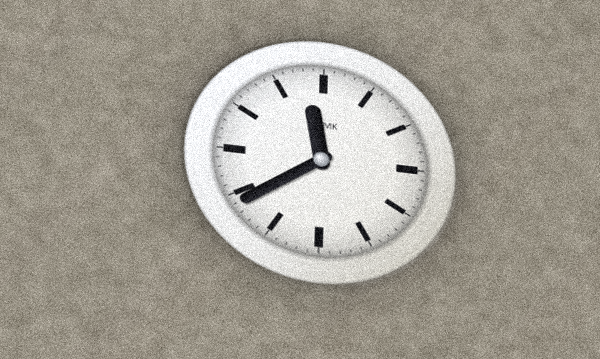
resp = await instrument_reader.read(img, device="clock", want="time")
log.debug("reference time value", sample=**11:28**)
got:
**11:39**
